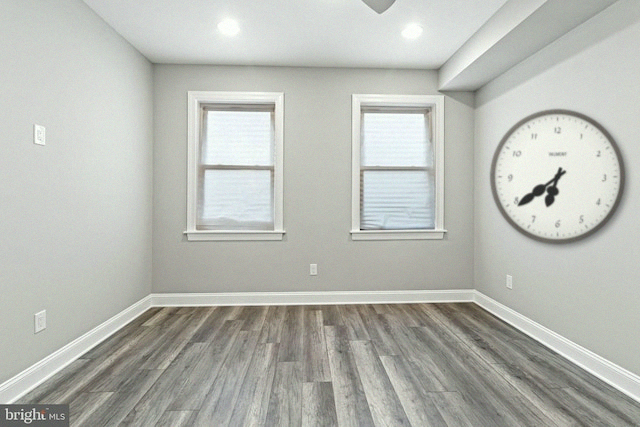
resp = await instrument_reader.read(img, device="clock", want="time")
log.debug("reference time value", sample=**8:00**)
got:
**6:39**
